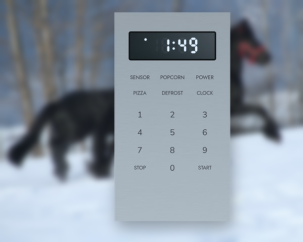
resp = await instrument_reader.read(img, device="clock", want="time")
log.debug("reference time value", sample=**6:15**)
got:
**1:49**
